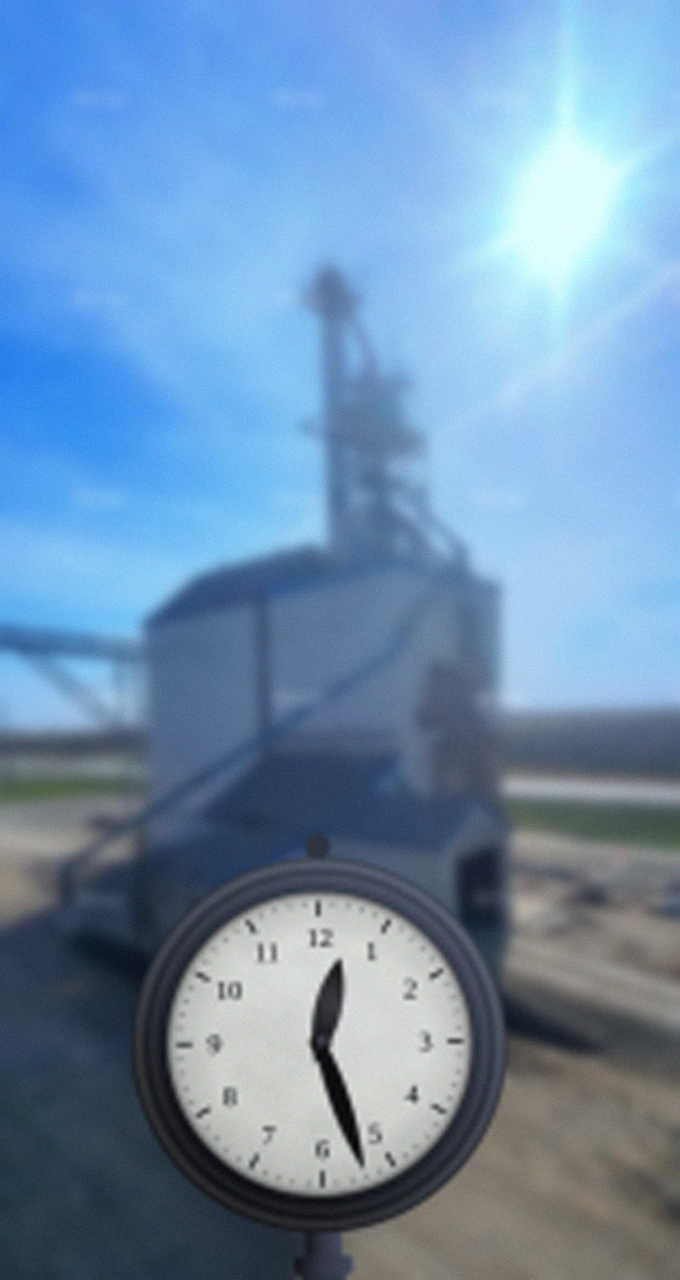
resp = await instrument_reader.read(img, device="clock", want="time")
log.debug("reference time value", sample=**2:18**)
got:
**12:27**
